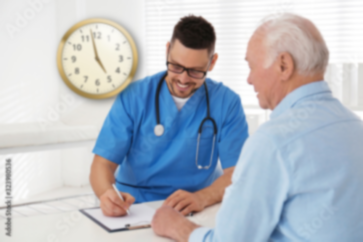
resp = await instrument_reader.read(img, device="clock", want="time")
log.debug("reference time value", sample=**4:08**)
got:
**4:58**
